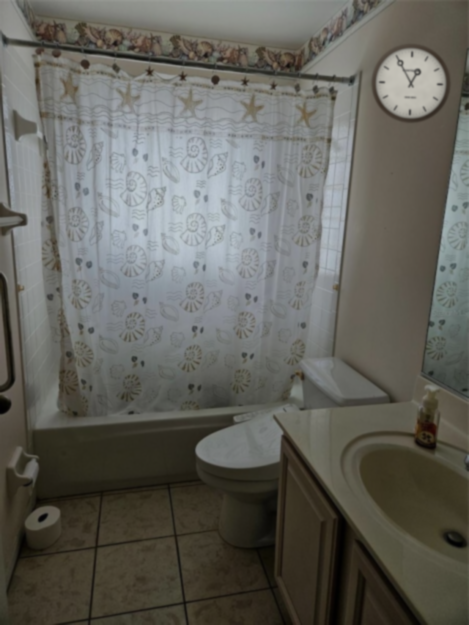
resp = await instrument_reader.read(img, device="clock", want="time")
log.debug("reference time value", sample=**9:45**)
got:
**12:55**
